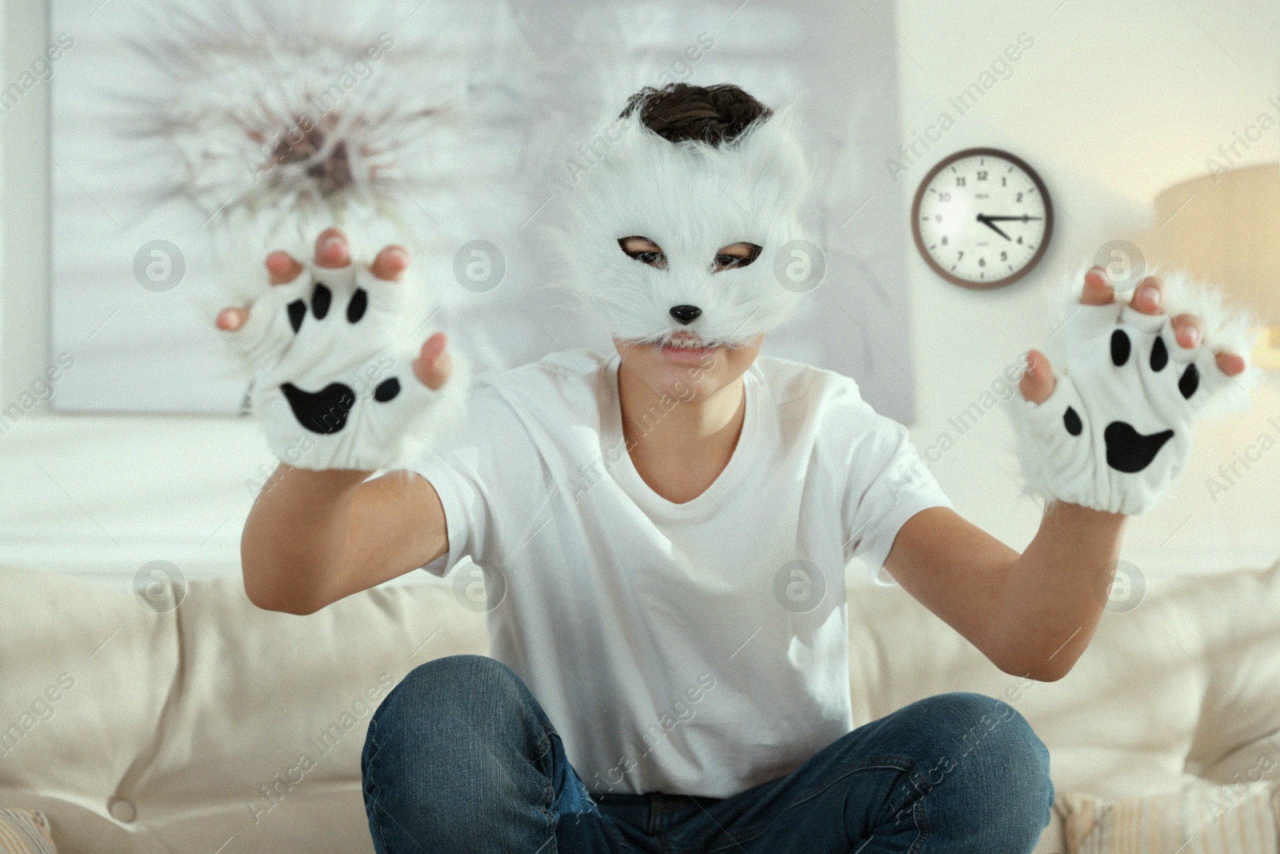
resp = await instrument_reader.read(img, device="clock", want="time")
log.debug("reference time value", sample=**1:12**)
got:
**4:15**
